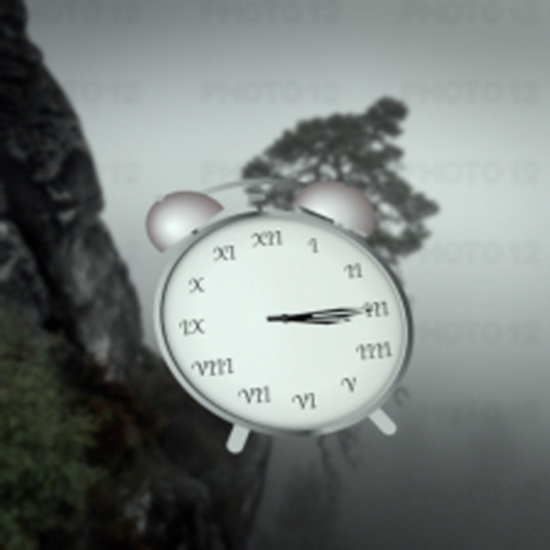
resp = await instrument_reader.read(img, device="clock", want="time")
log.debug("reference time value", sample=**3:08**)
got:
**3:15**
